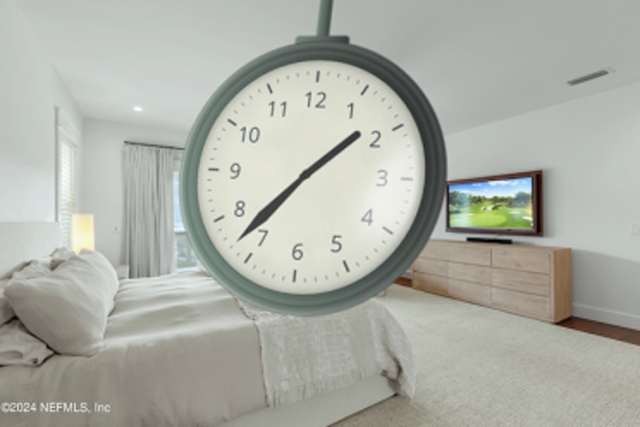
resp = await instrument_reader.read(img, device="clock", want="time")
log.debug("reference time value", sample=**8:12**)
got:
**1:37**
